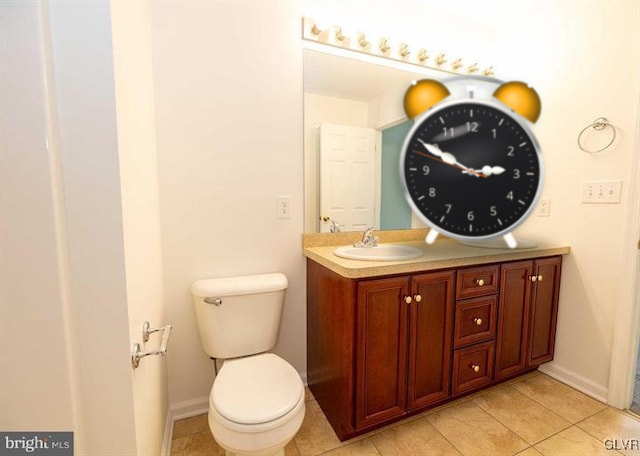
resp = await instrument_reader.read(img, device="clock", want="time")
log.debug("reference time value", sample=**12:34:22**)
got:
**2:49:48**
